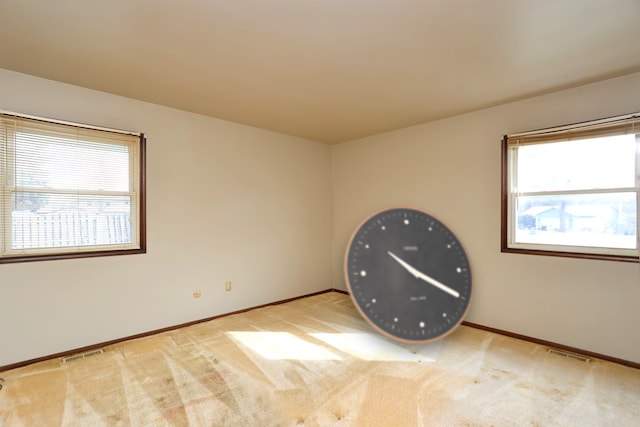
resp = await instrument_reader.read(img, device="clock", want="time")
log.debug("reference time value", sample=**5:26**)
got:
**10:20**
